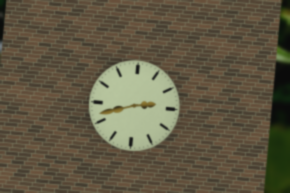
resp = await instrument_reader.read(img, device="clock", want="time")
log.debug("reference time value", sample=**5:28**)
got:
**2:42**
